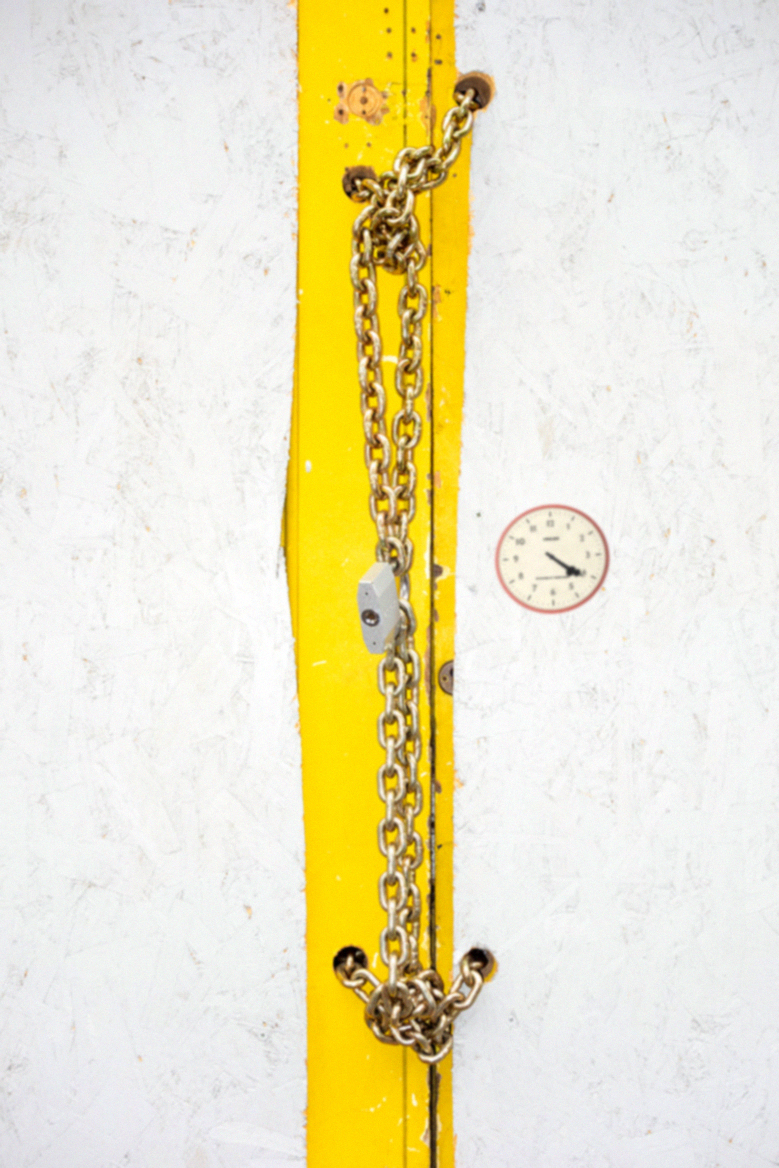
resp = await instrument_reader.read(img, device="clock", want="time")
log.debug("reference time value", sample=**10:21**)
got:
**4:21**
